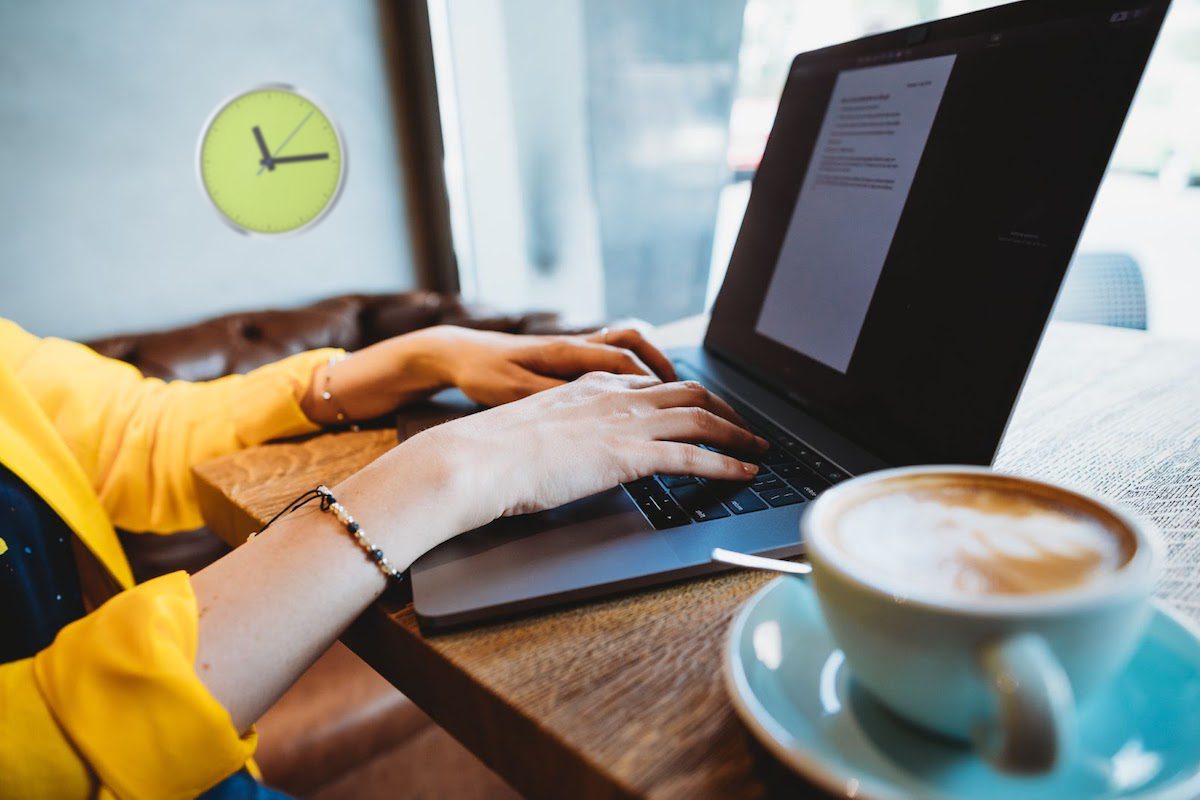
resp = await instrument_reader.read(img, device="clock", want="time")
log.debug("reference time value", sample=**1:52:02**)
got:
**11:14:07**
